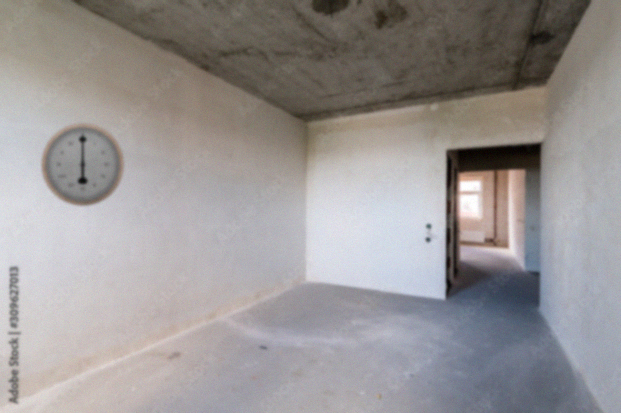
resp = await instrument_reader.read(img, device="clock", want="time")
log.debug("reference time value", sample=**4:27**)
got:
**6:00**
